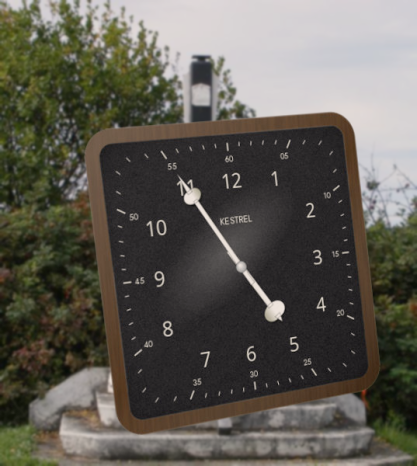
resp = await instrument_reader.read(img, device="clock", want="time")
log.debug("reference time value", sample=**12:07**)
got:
**4:55**
